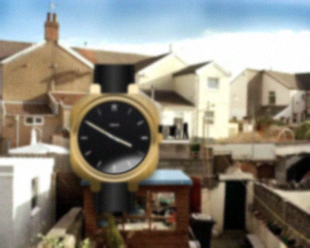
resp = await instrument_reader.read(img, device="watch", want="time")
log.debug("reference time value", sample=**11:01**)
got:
**3:50**
